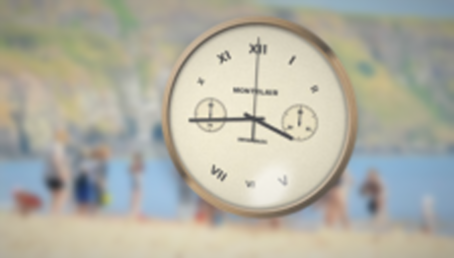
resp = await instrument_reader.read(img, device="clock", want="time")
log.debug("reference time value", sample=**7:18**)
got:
**3:44**
